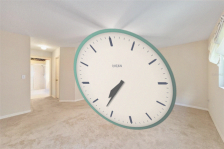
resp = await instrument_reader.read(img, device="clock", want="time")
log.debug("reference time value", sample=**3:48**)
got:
**7:37**
